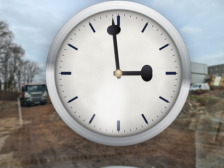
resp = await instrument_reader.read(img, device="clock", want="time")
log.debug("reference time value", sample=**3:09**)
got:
**2:59**
